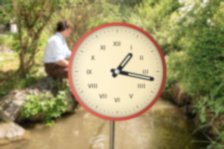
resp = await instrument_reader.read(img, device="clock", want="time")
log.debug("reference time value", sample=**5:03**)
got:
**1:17**
